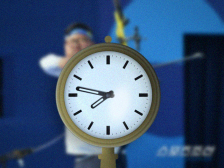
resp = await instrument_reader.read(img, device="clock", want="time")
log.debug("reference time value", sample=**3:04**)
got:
**7:47**
